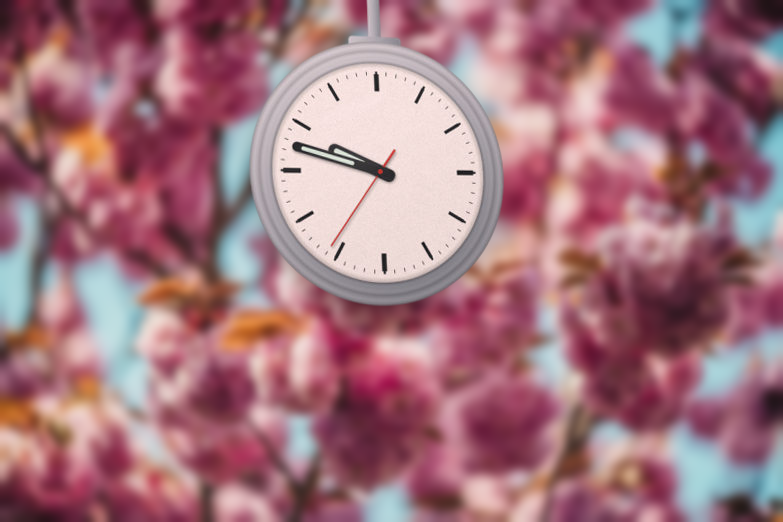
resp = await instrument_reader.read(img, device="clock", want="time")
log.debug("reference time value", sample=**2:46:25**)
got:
**9:47:36**
